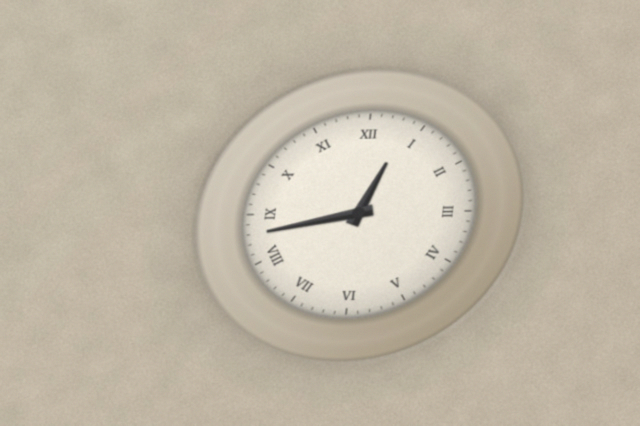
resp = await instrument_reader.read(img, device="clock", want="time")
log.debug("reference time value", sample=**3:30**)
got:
**12:43**
